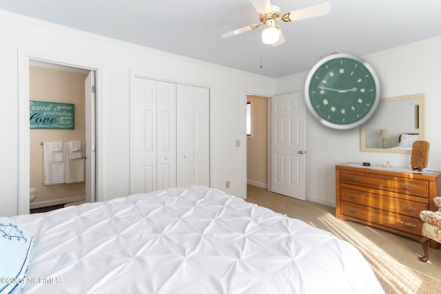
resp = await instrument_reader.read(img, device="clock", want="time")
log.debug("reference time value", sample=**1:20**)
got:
**2:47**
